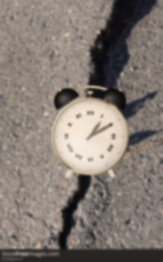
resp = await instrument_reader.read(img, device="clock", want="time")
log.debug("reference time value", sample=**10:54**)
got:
**1:10**
